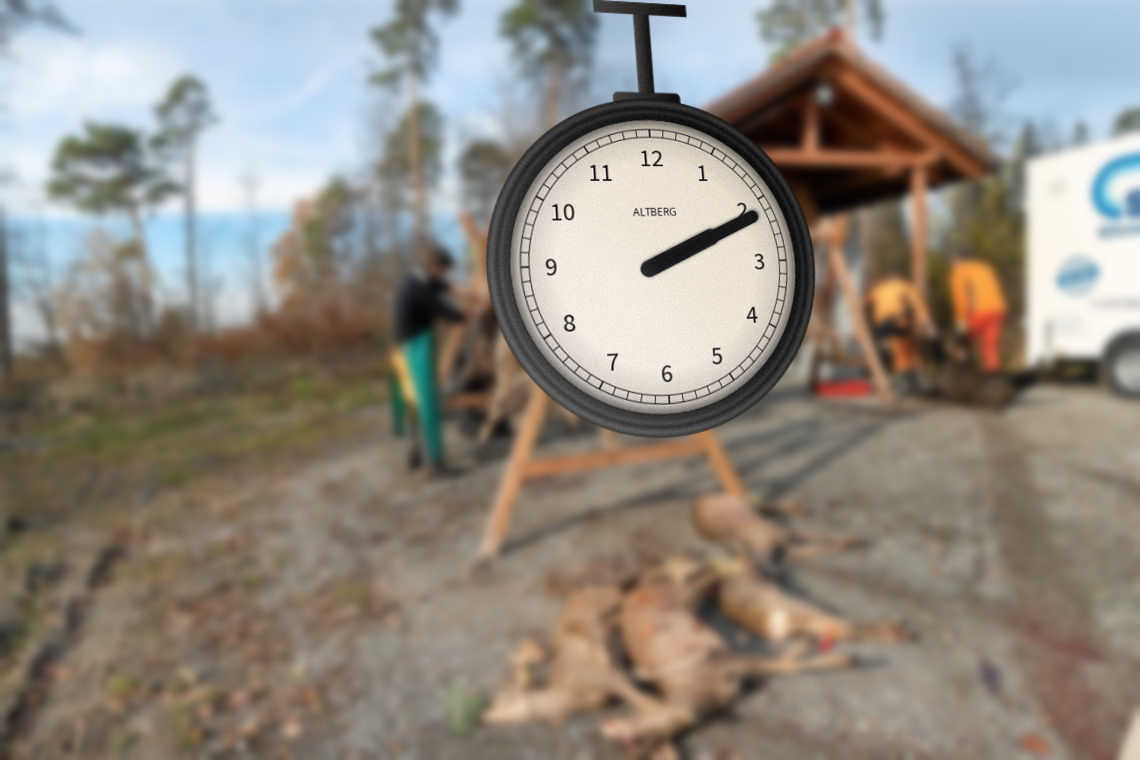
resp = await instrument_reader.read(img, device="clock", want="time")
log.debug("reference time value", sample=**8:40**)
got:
**2:11**
